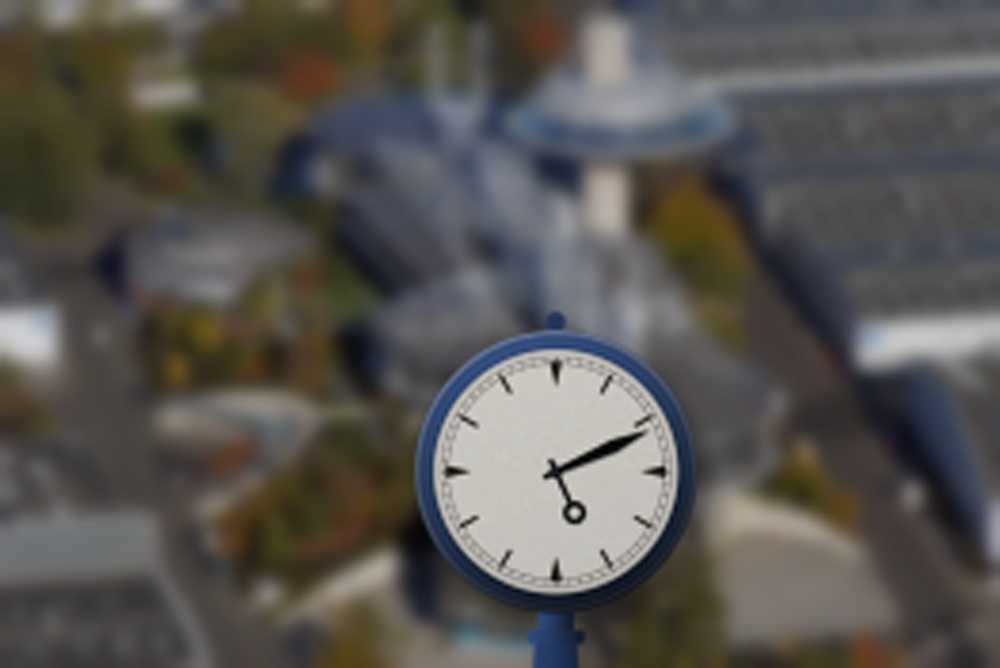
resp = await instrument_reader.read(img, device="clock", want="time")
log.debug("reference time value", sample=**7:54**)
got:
**5:11**
